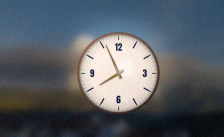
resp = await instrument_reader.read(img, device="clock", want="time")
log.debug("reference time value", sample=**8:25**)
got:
**7:56**
